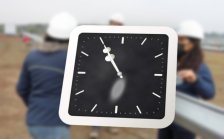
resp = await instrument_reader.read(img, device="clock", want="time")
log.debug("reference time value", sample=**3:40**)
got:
**10:55**
